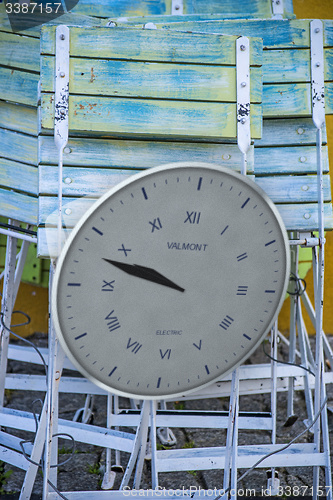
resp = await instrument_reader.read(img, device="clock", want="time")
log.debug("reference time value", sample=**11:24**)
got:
**9:48**
